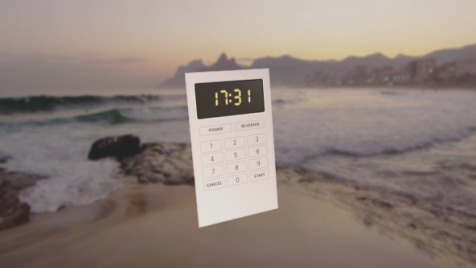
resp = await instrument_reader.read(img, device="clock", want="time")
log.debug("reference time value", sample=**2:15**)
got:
**17:31**
